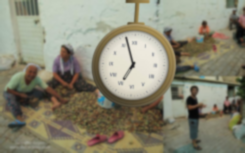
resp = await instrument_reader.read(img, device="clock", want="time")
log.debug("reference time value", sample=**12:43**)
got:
**6:57**
